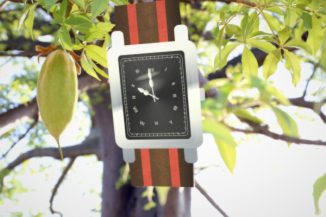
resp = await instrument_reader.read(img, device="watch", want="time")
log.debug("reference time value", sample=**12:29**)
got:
**9:59**
